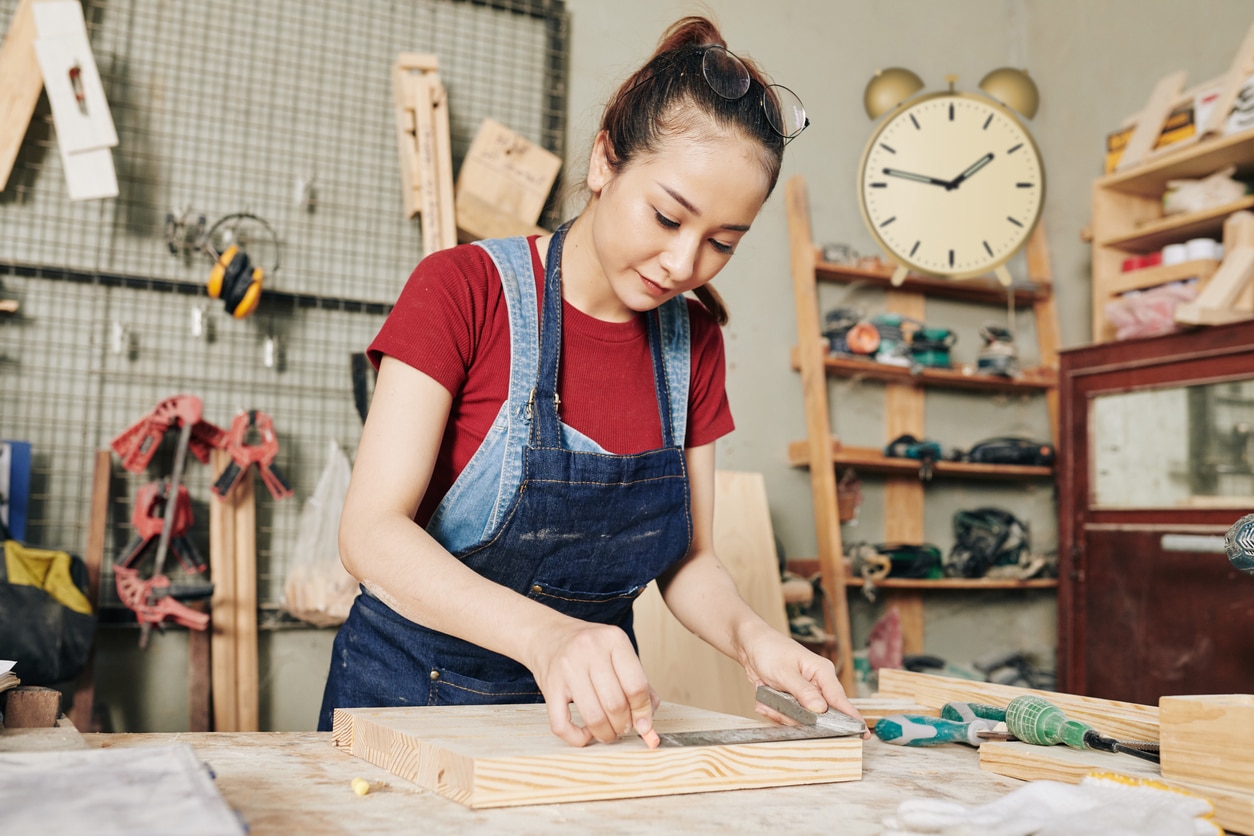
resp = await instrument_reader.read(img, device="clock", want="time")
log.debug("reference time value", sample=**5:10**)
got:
**1:47**
